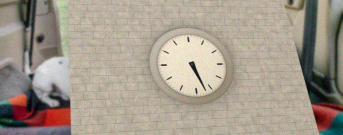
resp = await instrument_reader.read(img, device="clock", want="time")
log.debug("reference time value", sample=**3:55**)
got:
**5:27**
